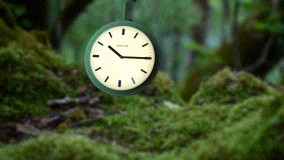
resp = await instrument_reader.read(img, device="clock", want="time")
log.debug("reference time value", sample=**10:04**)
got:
**10:15**
